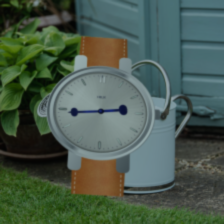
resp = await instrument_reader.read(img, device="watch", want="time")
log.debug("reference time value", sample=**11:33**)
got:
**2:44**
